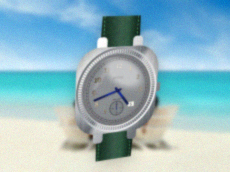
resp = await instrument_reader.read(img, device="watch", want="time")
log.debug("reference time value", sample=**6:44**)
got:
**4:42**
